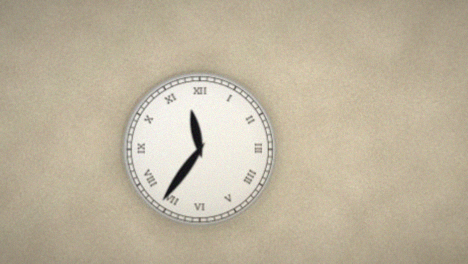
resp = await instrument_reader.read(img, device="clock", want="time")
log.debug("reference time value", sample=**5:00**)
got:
**11:36**
